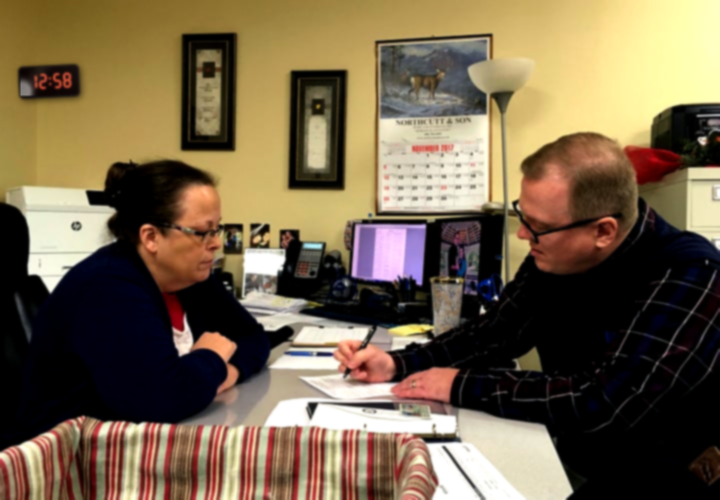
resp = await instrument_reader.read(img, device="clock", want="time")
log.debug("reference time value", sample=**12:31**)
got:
**12:58**
